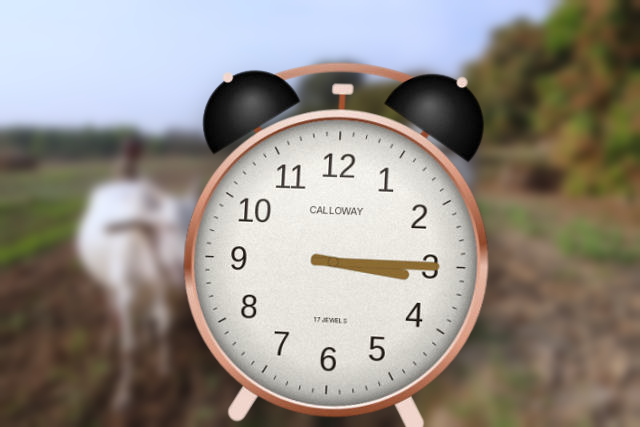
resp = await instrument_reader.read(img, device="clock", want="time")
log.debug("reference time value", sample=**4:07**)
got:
**3:15**
